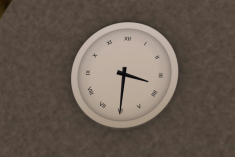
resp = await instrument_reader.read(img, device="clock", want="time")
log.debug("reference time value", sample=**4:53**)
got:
**3:30**
